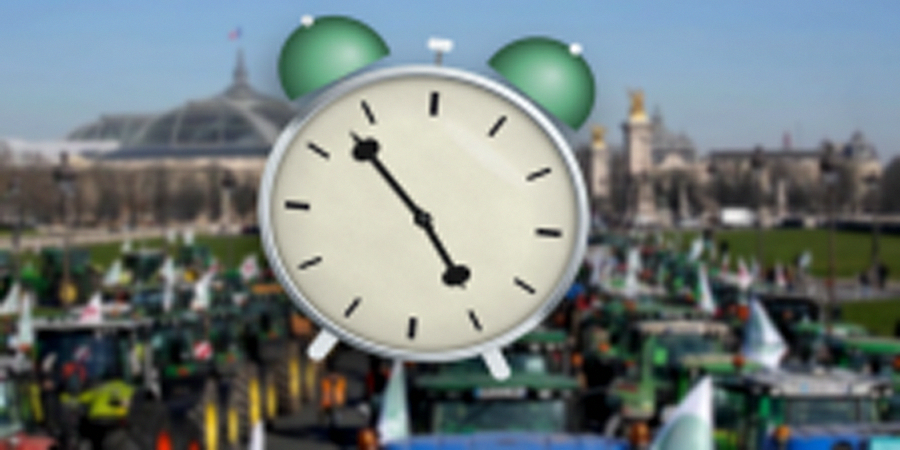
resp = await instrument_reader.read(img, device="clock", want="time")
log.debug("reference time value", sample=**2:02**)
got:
**4:53**
